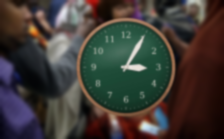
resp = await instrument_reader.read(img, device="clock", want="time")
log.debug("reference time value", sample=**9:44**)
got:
**3:05**
